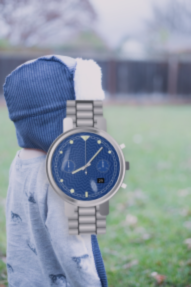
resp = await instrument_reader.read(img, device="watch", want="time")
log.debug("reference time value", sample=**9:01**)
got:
**8:07**
